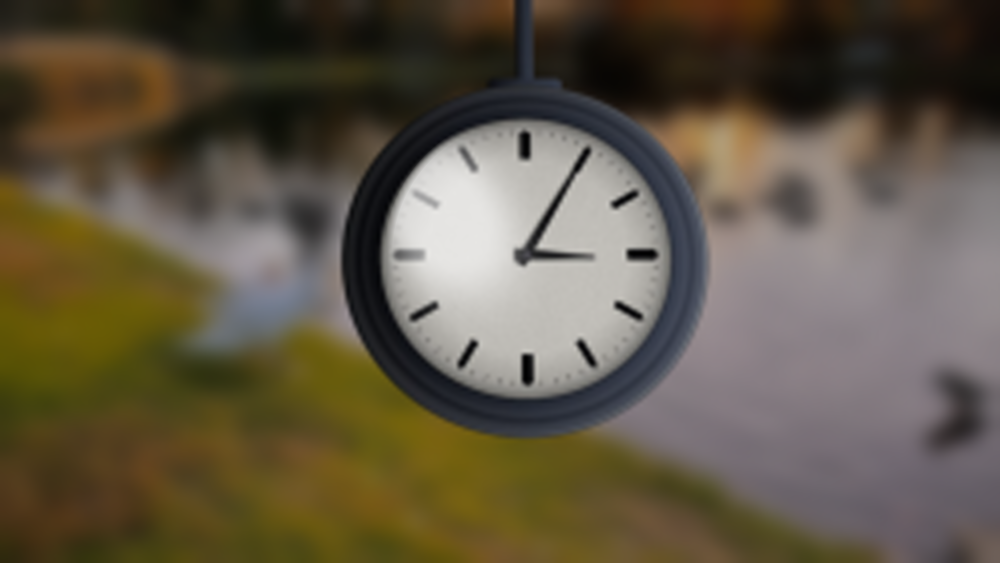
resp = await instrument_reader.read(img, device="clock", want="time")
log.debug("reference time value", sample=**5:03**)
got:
**3:05**
